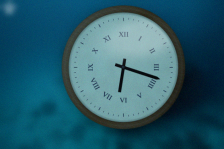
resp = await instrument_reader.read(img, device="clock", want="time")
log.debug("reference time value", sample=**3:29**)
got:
**6:18**
